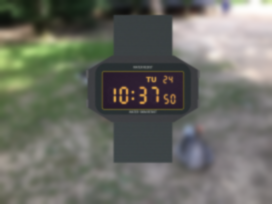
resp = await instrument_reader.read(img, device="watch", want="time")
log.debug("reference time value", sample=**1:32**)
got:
**10:37**
